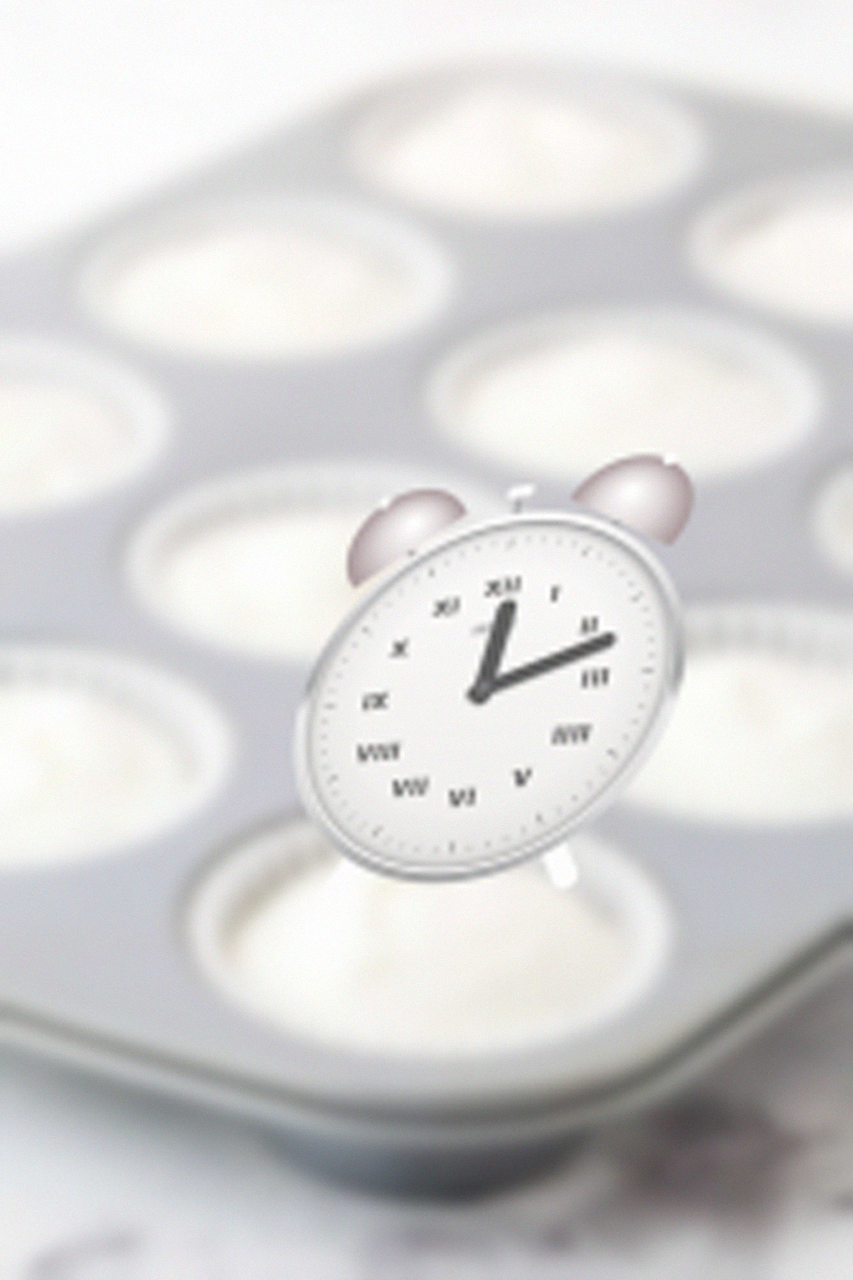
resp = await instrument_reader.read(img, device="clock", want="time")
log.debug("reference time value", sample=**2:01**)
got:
**12:12**
